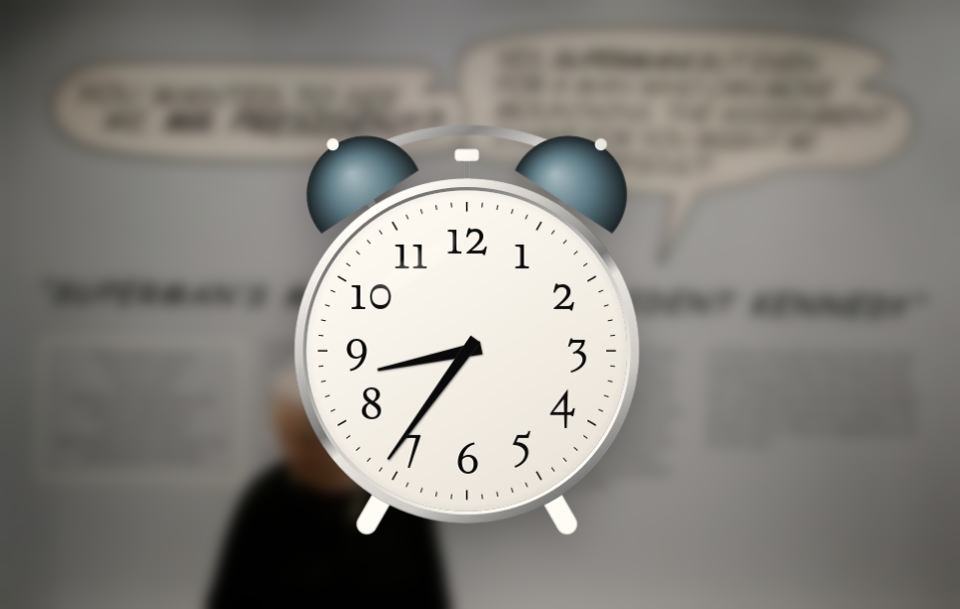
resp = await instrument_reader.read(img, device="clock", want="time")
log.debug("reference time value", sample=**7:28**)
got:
**8:36**
